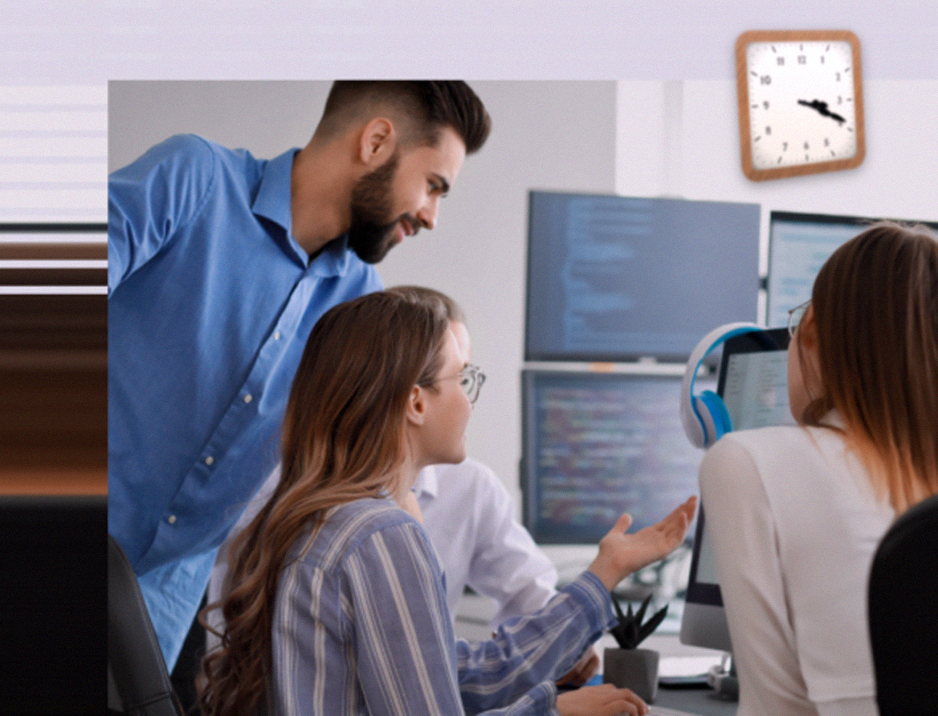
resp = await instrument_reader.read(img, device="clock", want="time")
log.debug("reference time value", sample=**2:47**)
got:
**3:19**
